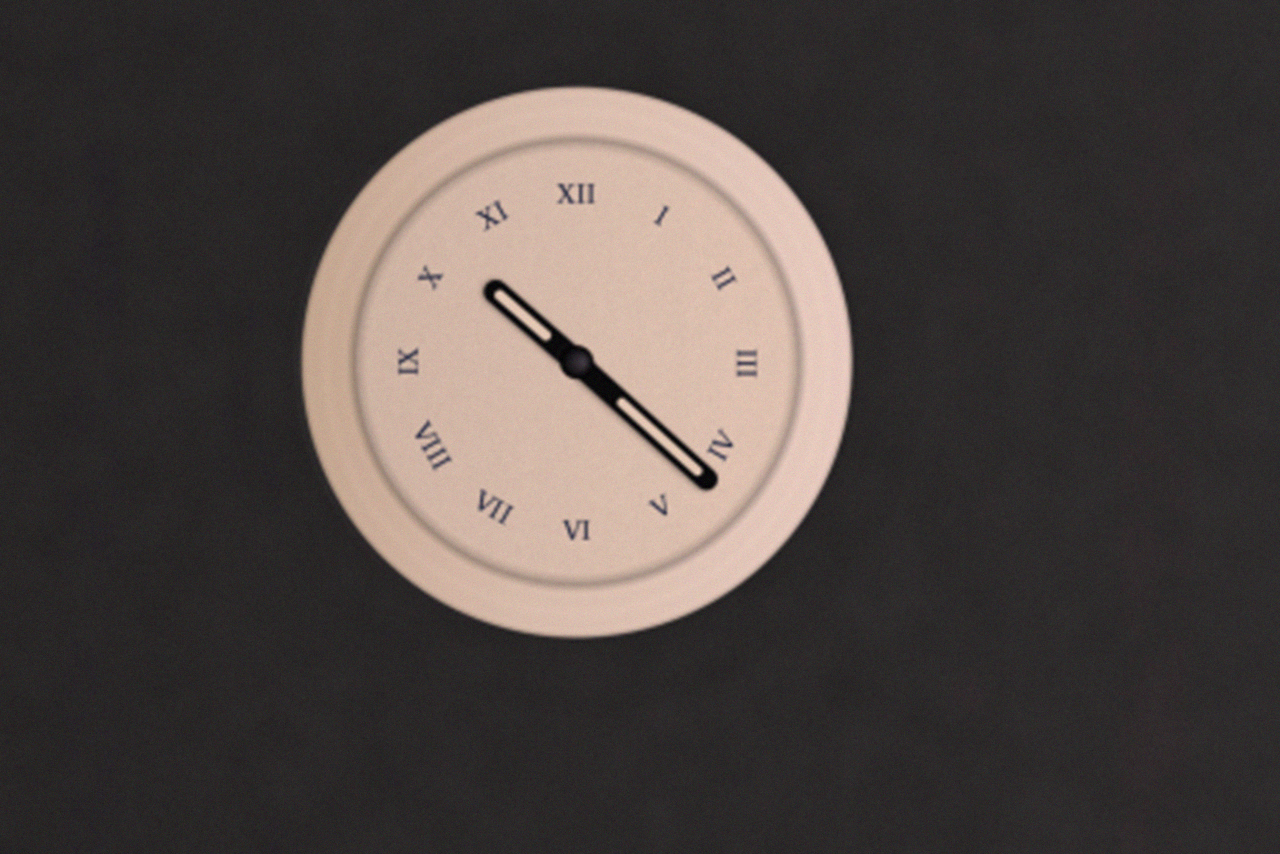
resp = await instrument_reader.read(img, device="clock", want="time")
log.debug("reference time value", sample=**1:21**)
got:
**10:22**
